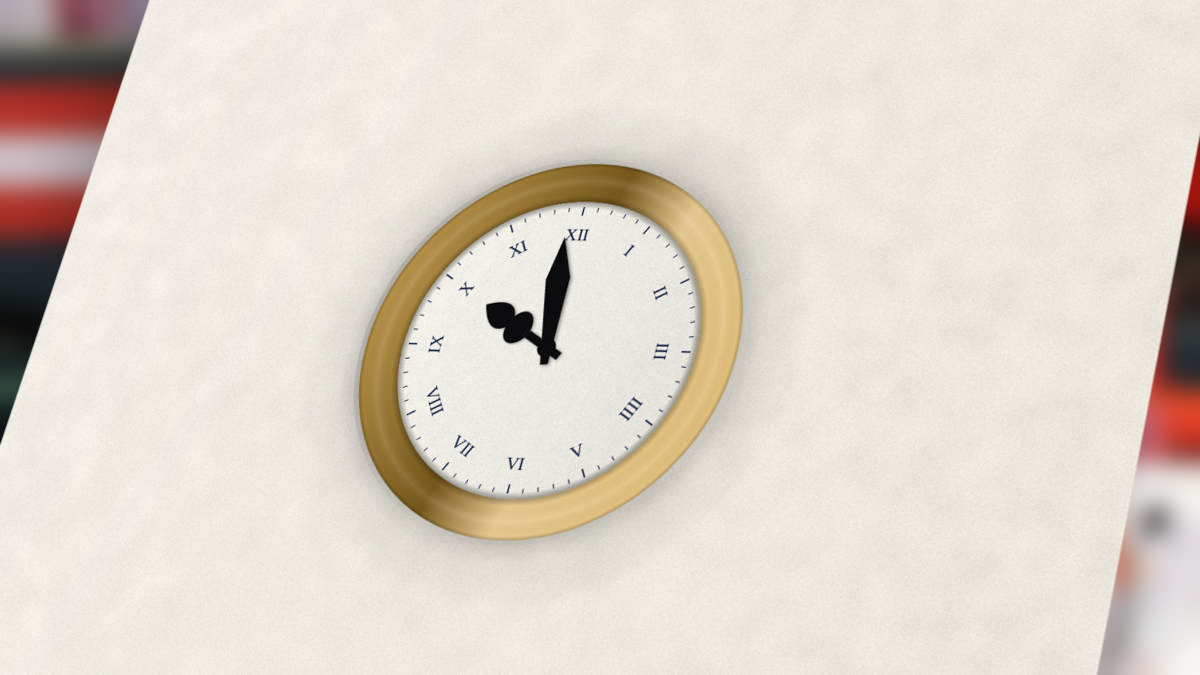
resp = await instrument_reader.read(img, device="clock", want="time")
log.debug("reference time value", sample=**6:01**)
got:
**9:59**
